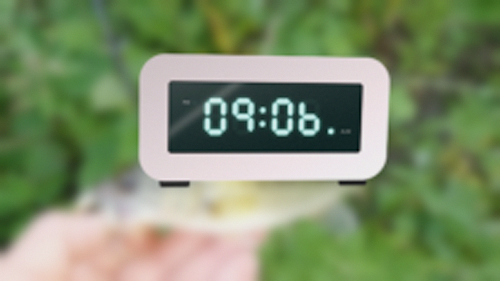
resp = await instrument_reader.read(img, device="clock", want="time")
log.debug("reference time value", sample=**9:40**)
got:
**9:06**
